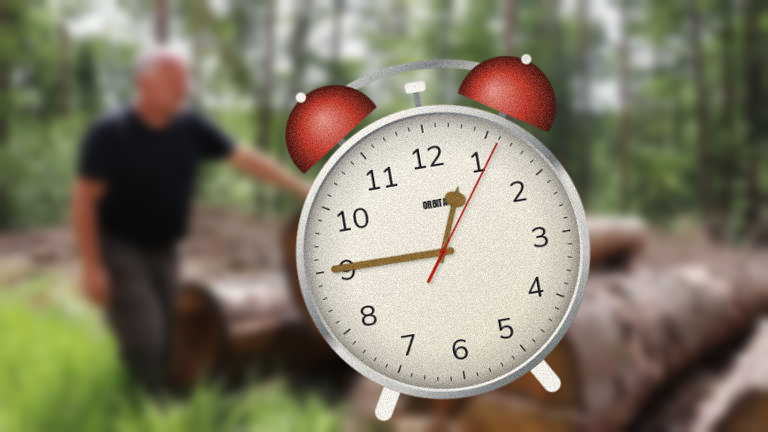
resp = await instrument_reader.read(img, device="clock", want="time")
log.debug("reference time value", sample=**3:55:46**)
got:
**12:45:06**
